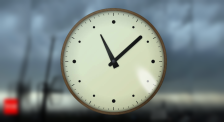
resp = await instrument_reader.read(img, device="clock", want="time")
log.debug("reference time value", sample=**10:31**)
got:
**11:08**
